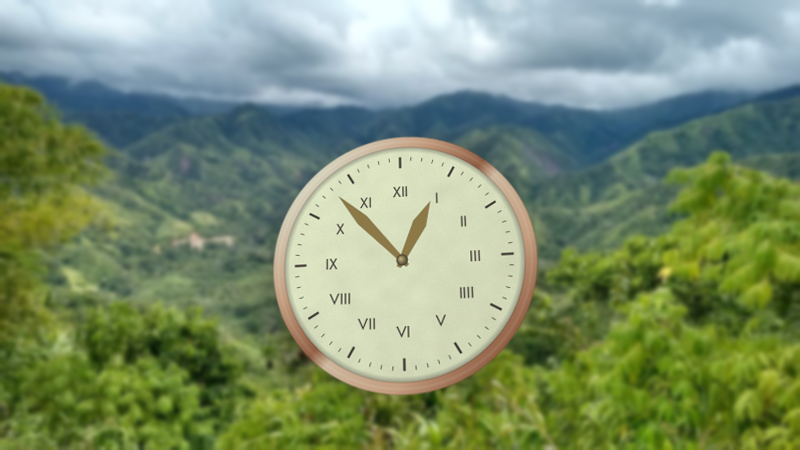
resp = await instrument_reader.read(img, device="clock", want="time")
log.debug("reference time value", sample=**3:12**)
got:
**12:53**
